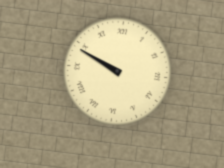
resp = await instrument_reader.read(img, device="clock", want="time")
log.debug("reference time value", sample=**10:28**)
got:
**9:49**
